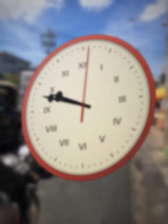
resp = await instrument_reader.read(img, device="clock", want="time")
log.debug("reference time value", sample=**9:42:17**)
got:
**9:48:01**
